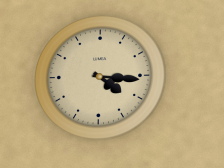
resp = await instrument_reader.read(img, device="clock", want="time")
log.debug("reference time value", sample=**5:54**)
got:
**4:16**
